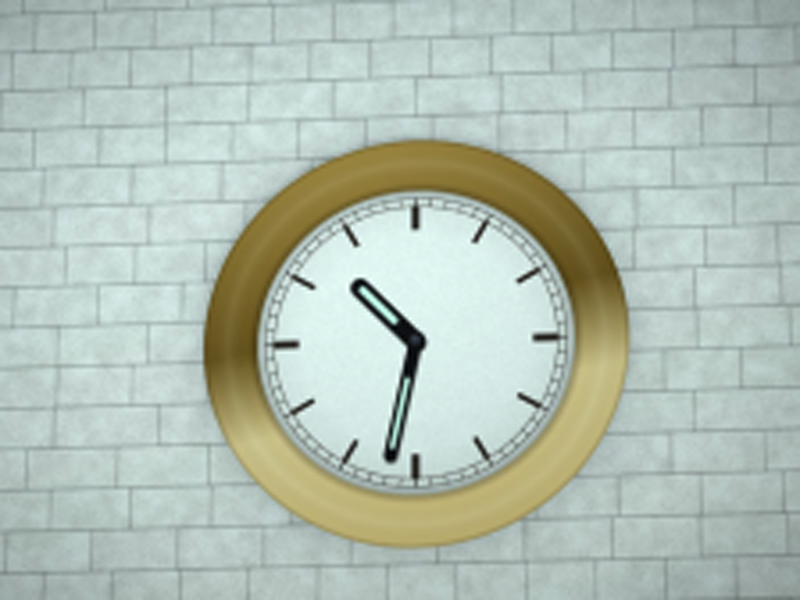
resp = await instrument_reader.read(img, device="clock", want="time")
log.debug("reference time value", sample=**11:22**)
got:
**10:32**
